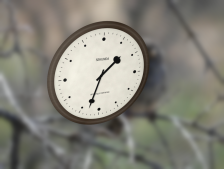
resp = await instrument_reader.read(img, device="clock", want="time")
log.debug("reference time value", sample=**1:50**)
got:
**1:33**
